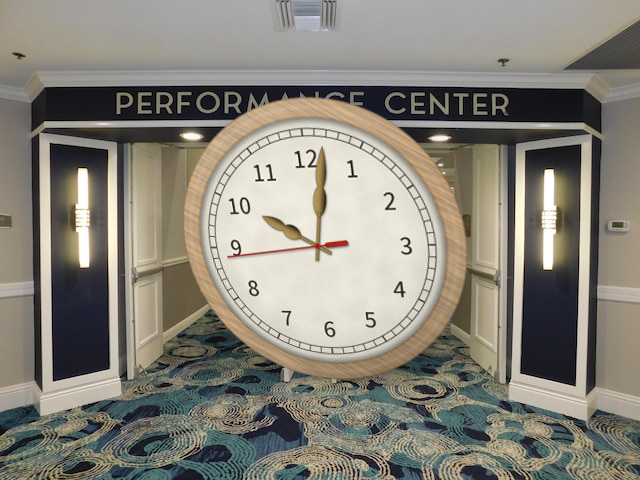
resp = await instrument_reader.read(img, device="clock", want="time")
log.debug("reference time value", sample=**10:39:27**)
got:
**10:01:44**
